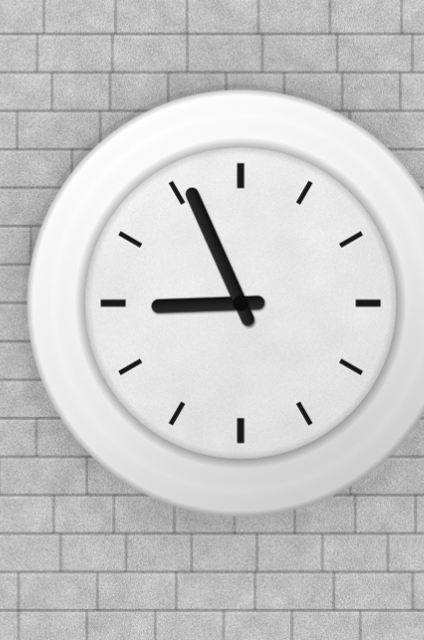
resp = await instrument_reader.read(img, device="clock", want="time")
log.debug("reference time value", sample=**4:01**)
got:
**8:56**
